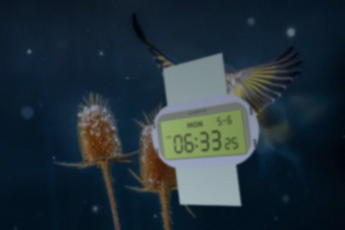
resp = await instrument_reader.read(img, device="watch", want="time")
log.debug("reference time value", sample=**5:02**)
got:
**6:33**
